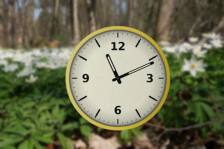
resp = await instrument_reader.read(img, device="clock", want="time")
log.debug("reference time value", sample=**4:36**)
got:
**11:11**
